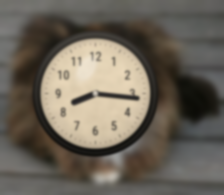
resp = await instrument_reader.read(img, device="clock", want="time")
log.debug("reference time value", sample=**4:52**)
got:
**8:16**
